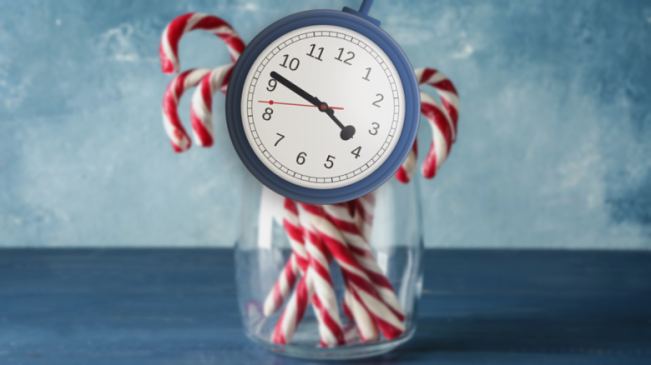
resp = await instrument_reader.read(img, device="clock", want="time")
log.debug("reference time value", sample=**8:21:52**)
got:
**3:46:42**
